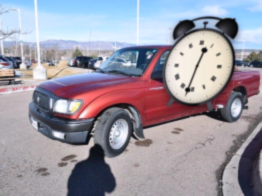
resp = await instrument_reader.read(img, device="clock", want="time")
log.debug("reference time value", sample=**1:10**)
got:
**12:32**
